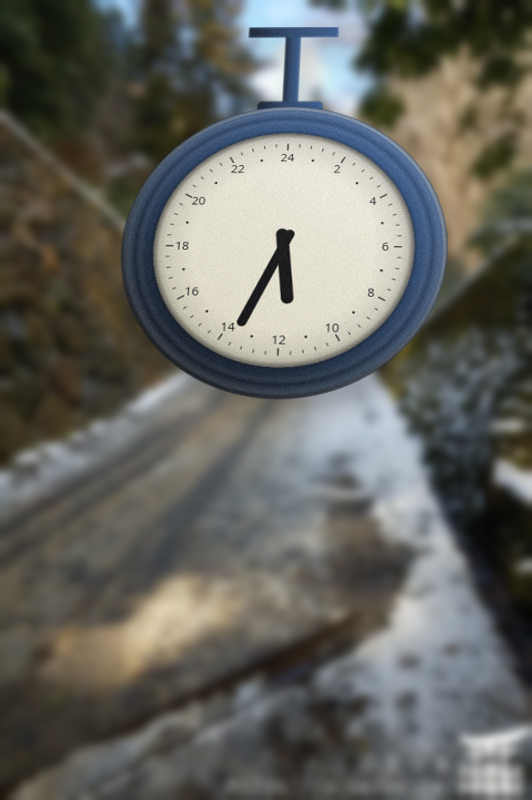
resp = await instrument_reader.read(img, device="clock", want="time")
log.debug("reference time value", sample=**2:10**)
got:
**11:34**
